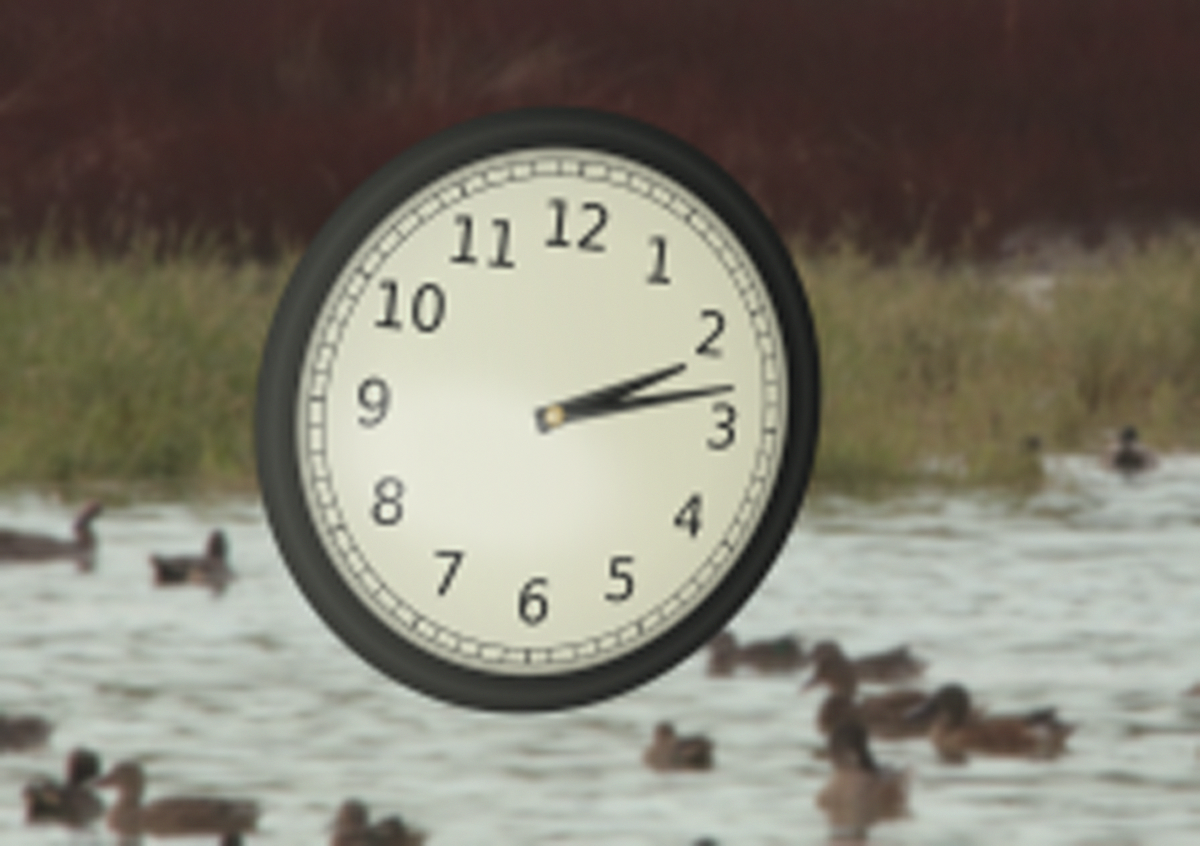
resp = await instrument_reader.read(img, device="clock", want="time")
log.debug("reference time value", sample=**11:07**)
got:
**2:13**
